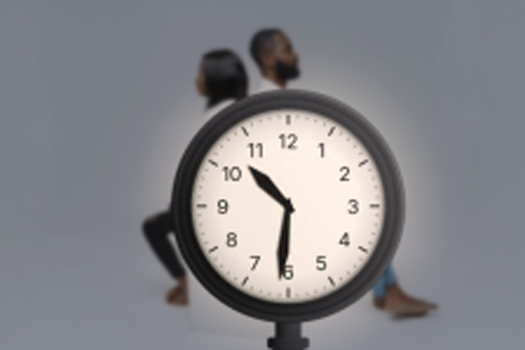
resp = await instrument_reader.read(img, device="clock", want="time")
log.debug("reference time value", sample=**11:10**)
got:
**10:31**
